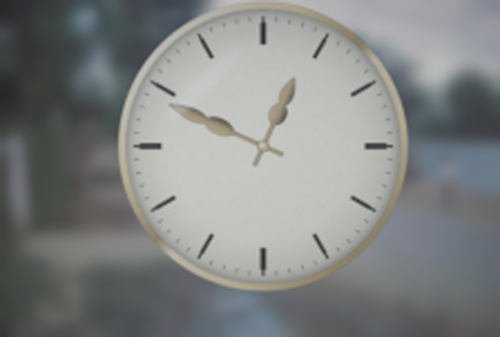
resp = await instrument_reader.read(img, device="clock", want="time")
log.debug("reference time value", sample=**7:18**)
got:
**12:49**
